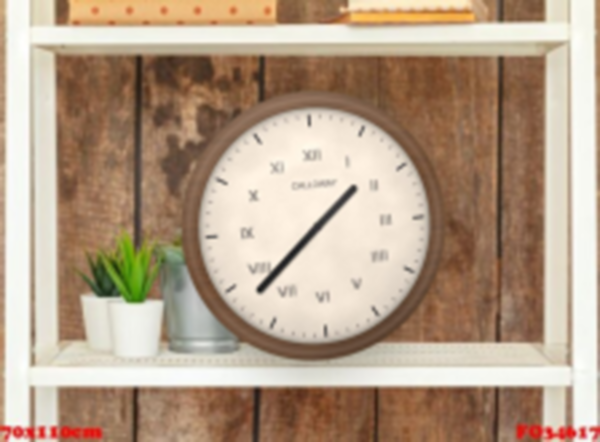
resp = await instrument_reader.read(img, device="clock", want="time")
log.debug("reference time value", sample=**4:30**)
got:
**1:38**
